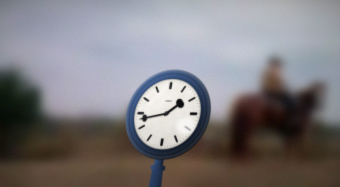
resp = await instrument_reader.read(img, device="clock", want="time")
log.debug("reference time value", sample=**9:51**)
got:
**1:43**
